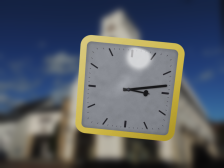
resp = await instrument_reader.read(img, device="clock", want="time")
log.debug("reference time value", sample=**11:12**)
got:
**3:13**
